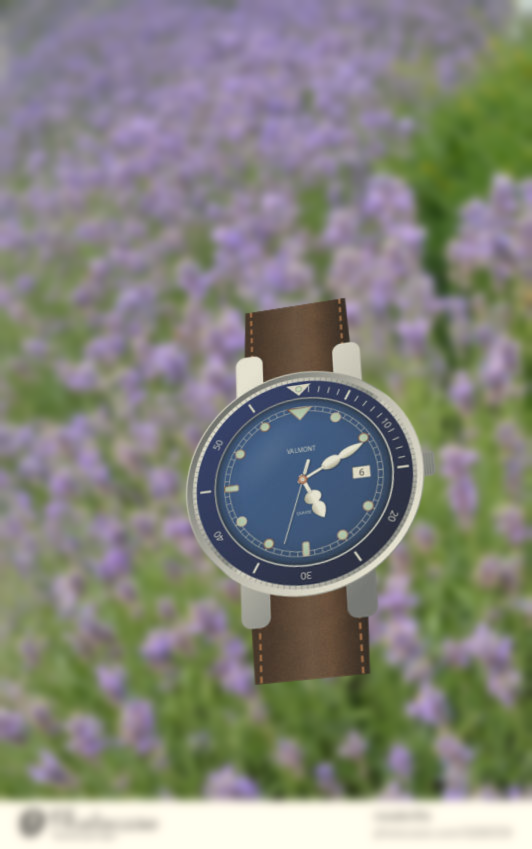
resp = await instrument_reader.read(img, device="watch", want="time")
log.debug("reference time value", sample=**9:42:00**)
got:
**5:10:33**
